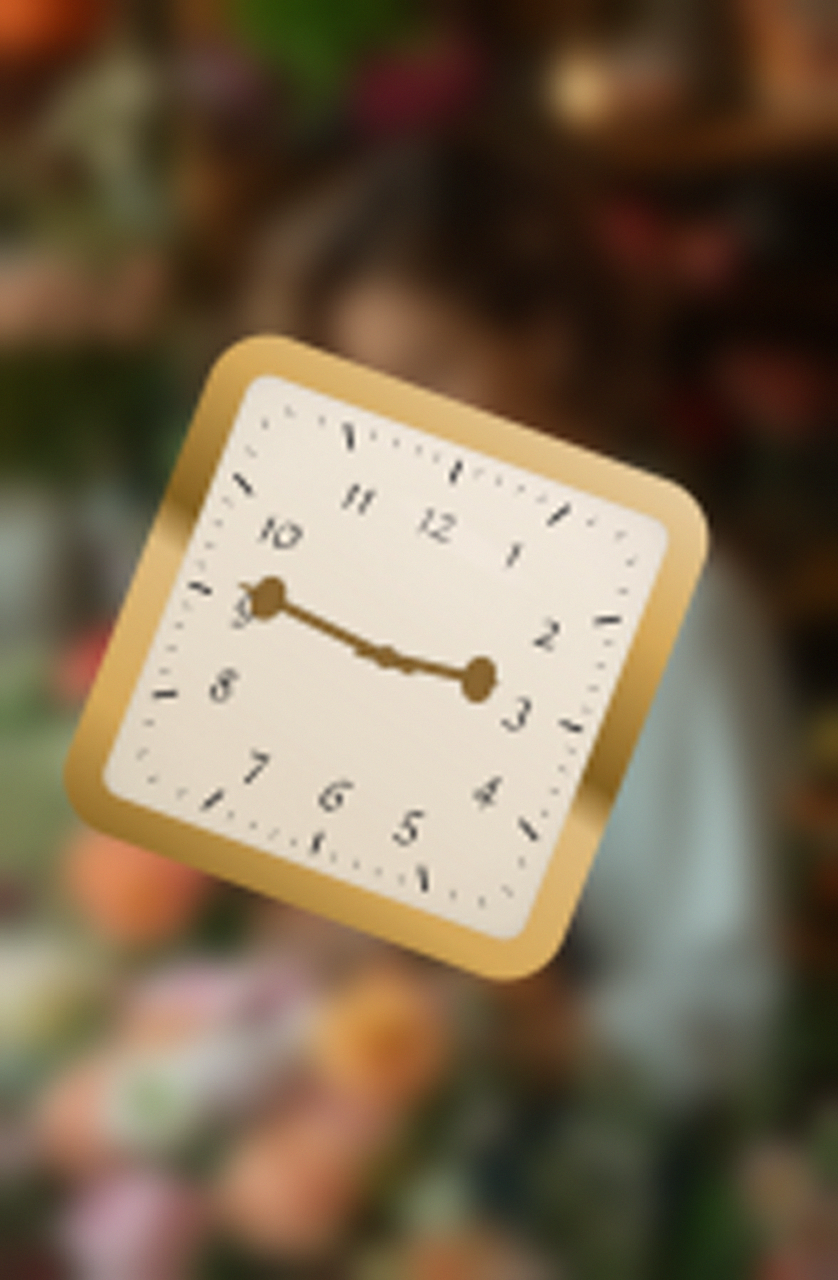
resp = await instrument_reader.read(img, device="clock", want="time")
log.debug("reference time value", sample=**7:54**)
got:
**2:46**
